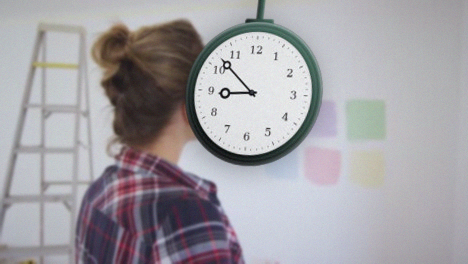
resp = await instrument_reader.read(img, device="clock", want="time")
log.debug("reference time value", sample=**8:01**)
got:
**8:52**
